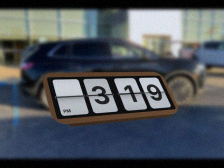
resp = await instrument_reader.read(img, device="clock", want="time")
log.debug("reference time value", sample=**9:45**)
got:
**3:19**
